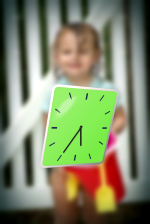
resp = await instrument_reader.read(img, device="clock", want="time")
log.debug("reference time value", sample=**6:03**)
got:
**5:35**
